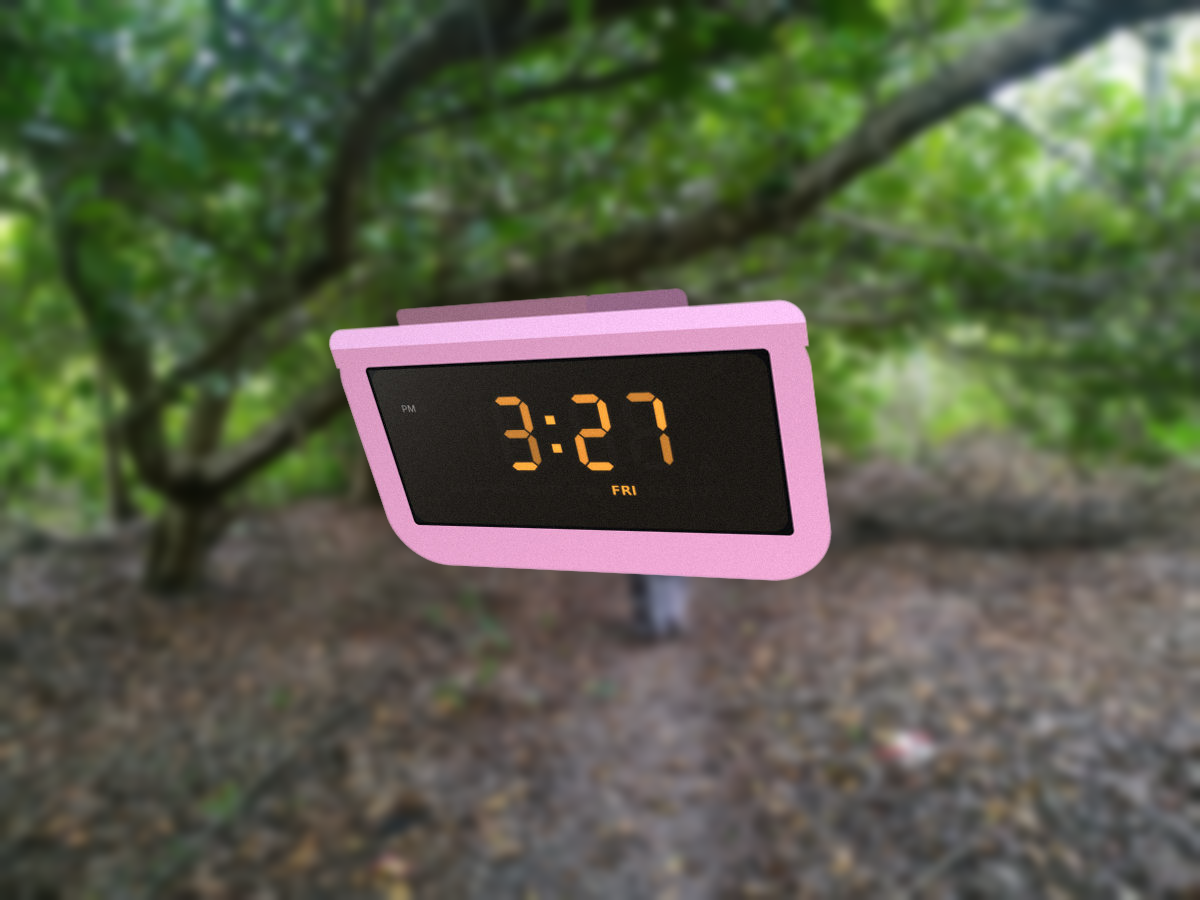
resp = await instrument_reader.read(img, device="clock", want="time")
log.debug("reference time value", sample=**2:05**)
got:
**3:27**
